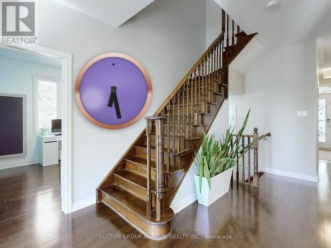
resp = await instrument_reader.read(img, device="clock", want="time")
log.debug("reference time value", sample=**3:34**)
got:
**6:28**
